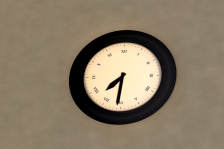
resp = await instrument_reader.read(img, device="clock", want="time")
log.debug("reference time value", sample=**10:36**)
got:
**7:31**
